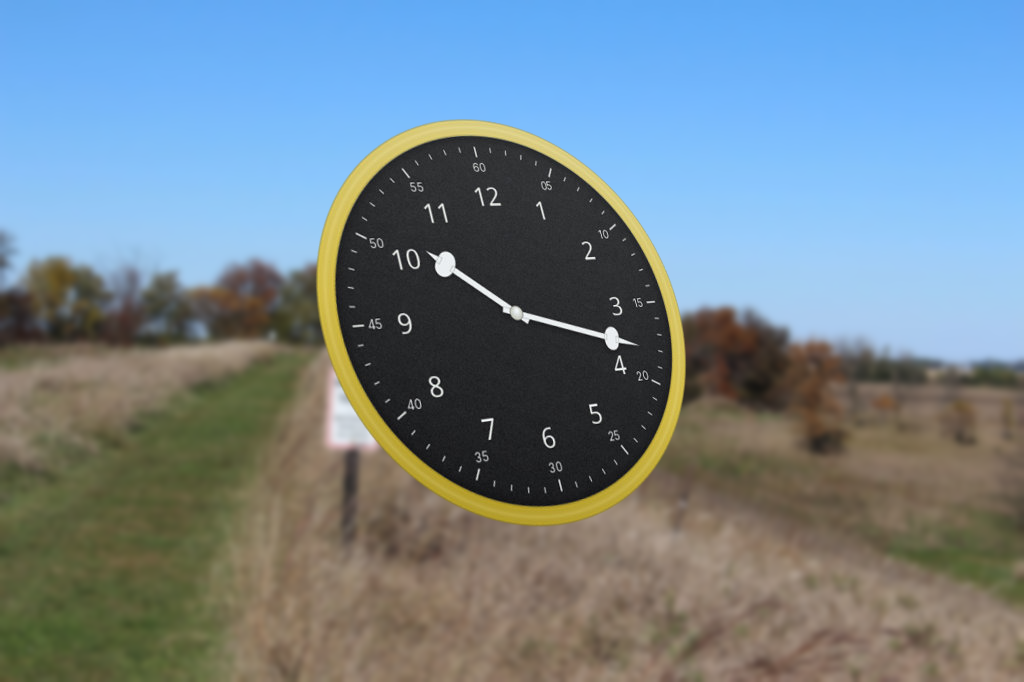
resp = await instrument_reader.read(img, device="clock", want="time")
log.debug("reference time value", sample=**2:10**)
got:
**10:18**
